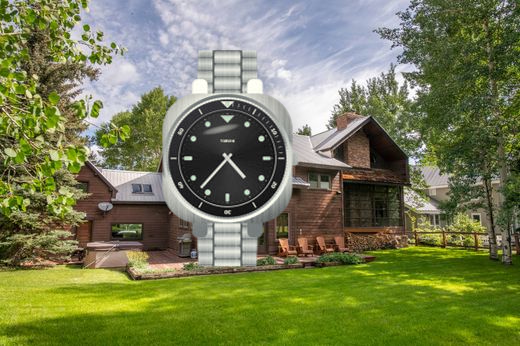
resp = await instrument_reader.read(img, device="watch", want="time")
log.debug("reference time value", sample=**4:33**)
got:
**4:37**
